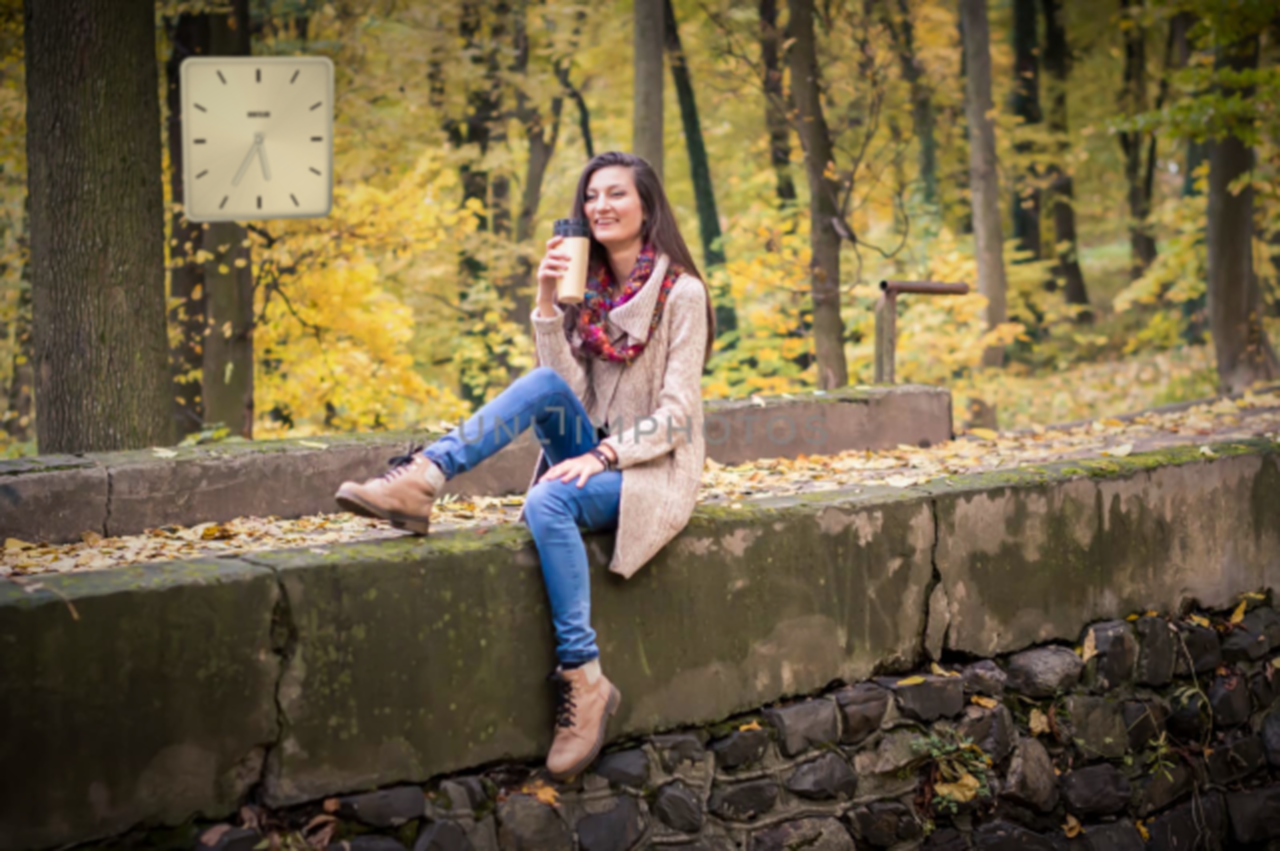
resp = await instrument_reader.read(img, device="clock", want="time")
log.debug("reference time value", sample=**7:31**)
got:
**5:35**
